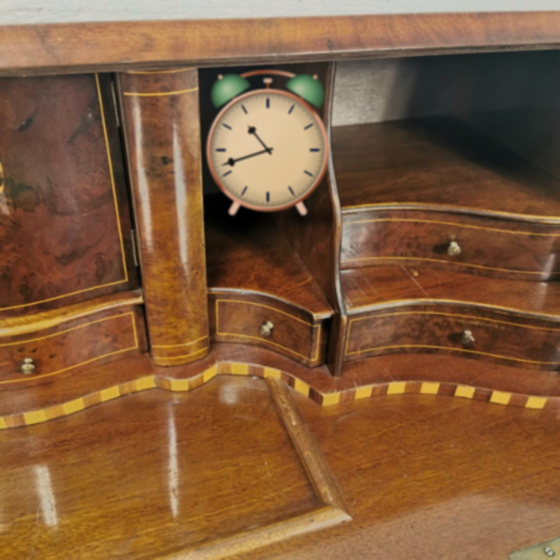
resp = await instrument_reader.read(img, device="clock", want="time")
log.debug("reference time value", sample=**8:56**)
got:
**10:42**
